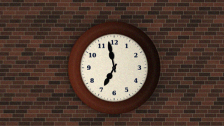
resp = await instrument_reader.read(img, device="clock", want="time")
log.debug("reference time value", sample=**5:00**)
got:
**6:58**
